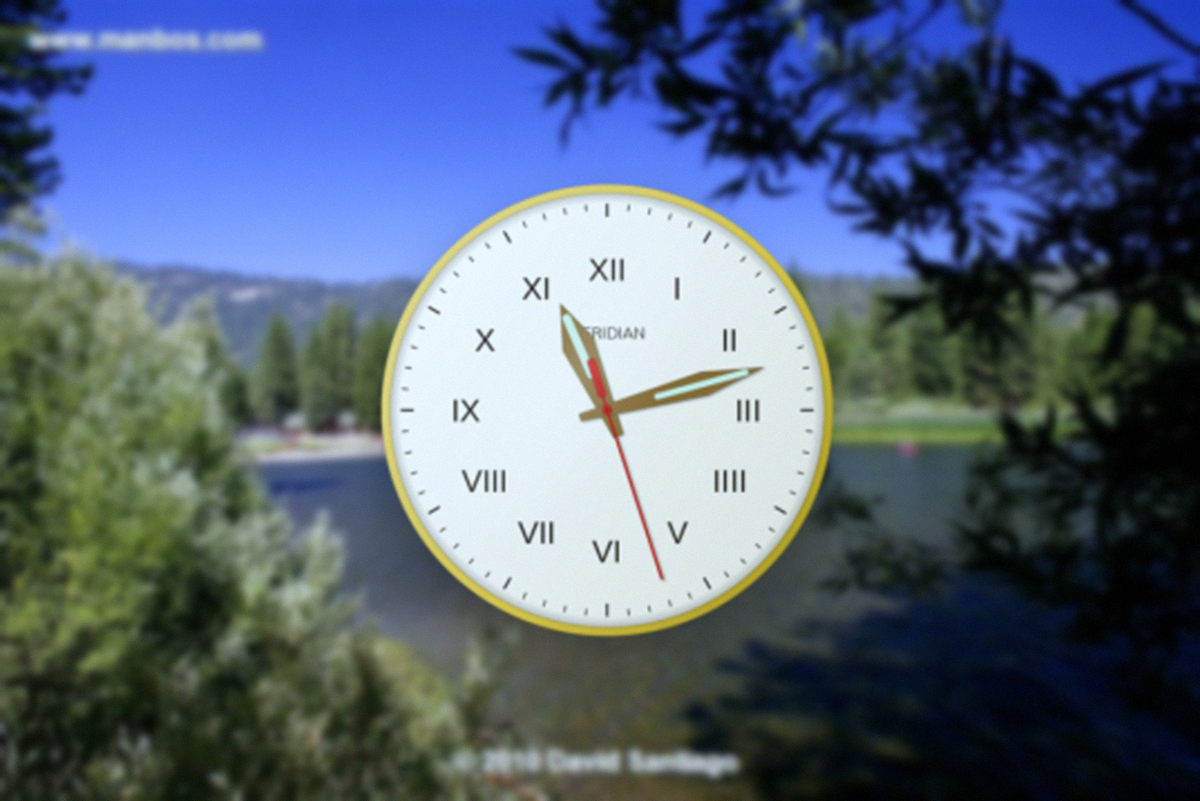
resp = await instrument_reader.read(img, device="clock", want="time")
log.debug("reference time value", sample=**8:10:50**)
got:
**11:12:27**
